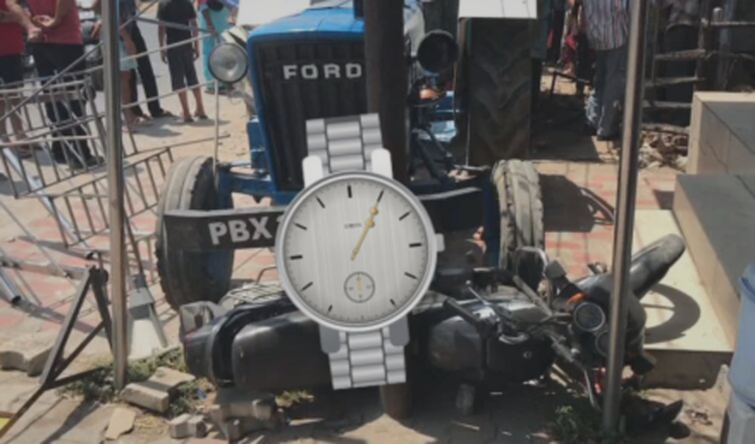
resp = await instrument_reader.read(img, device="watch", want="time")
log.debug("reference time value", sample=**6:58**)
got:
**1:05**
